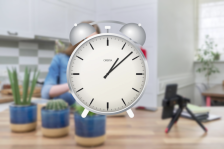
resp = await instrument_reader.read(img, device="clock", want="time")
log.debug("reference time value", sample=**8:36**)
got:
**1:08**
